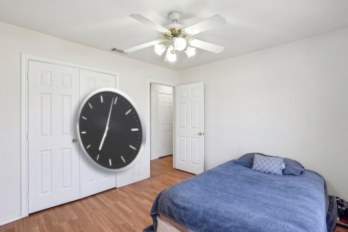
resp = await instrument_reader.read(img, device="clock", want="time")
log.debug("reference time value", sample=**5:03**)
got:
**7:04**
